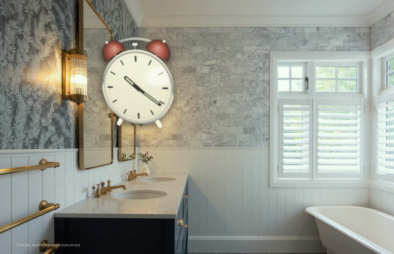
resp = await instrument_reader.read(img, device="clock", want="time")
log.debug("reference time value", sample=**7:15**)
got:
**10:21**
